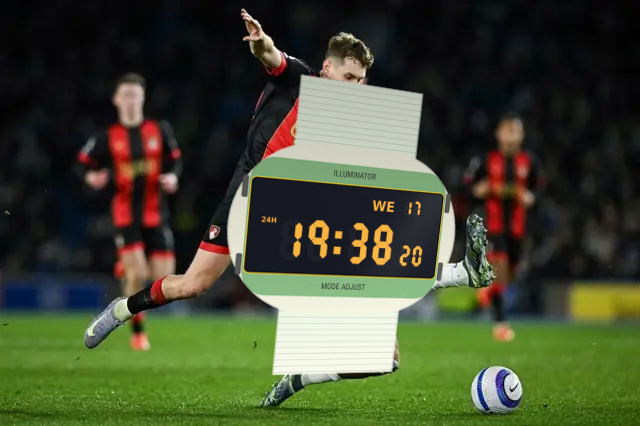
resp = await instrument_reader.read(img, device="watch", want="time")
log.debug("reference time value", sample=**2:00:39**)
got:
**19:38:20**
